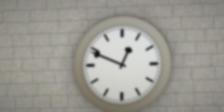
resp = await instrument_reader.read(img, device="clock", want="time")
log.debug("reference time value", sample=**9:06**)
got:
**12:49**
